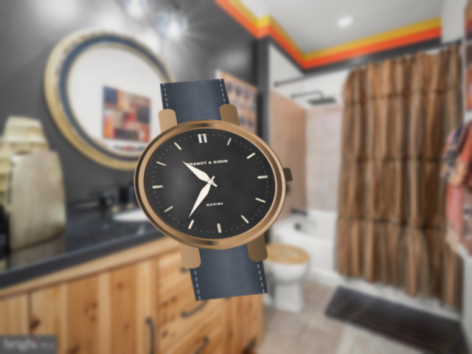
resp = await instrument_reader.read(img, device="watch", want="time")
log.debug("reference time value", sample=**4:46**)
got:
**10:36**
